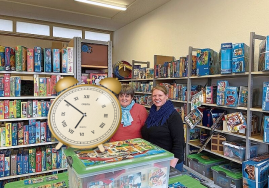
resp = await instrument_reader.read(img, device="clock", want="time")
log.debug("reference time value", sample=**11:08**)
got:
**6:51**
